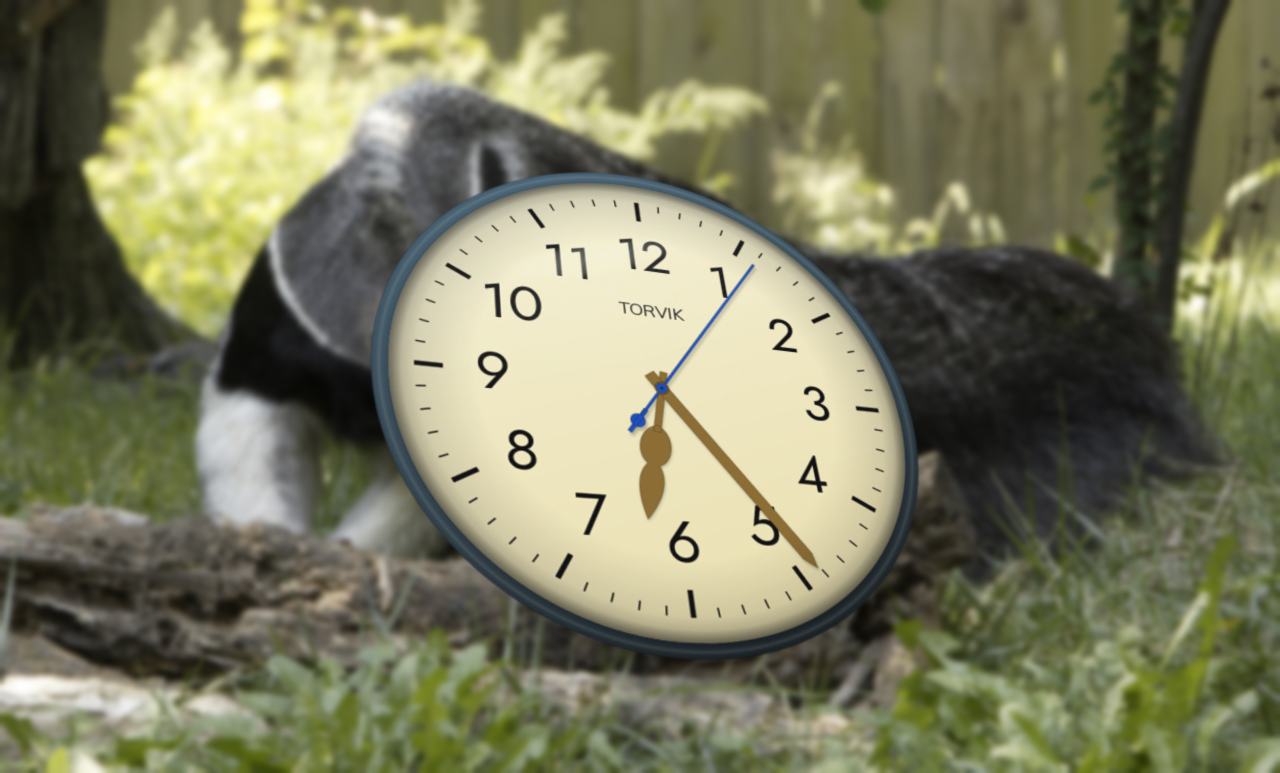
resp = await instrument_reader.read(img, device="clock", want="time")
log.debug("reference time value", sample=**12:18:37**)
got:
**6:24:06**
